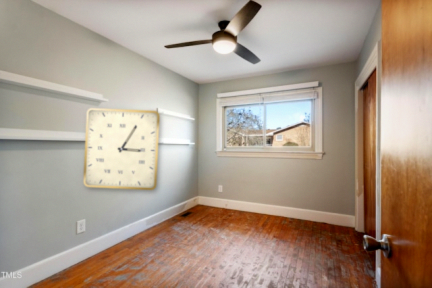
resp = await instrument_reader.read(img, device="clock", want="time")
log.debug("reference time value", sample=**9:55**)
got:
**3:05**
